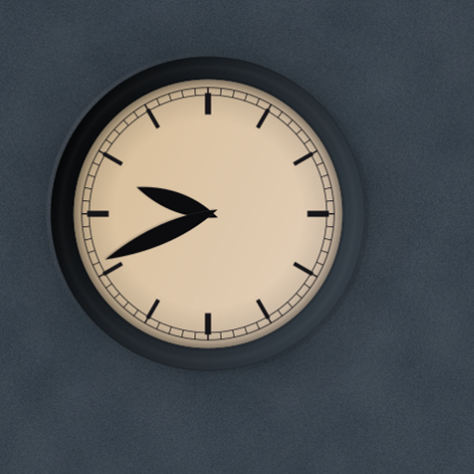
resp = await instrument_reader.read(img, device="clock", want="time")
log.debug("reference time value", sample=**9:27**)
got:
**9:41**
